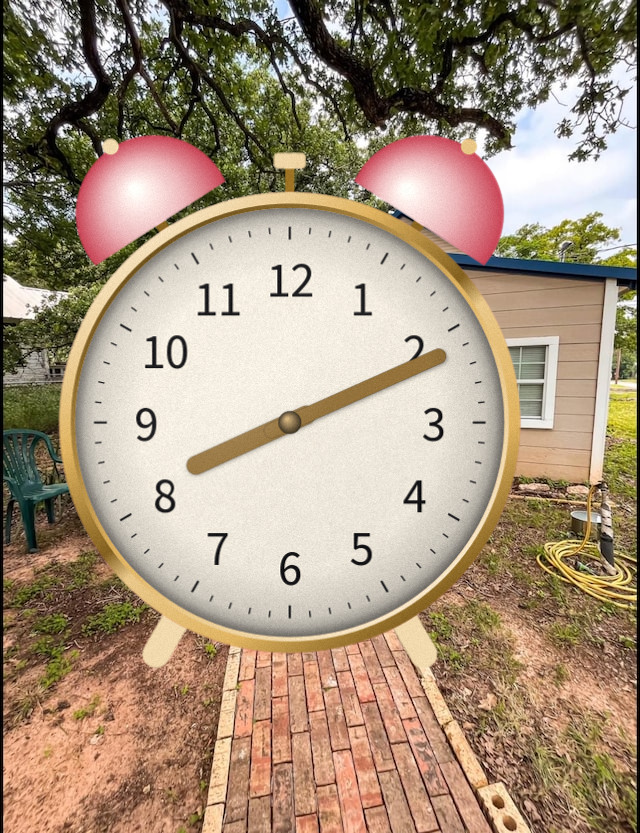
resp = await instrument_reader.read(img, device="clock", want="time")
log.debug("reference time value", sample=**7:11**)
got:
**8:11**
